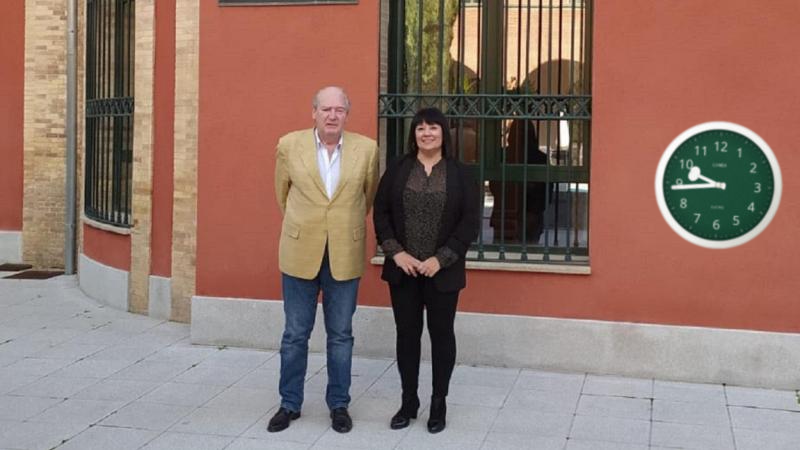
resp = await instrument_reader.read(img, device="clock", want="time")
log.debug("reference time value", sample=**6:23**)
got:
**9:44**
